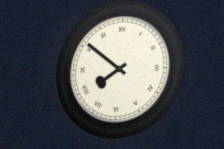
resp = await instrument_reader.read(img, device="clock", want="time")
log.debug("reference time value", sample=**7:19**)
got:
**7:51**
